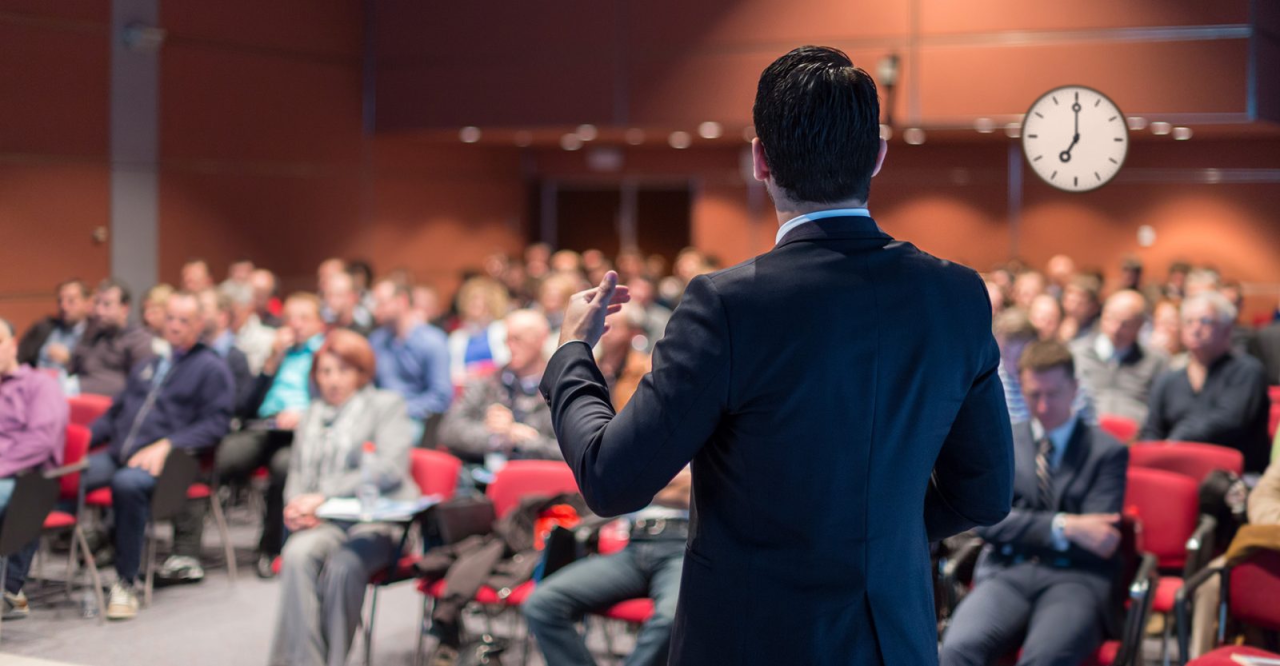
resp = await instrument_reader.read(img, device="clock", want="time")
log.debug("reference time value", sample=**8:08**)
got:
**7:00**
